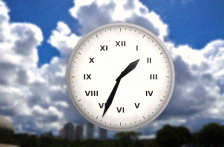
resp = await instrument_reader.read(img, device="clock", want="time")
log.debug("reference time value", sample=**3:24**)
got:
**1:34**
